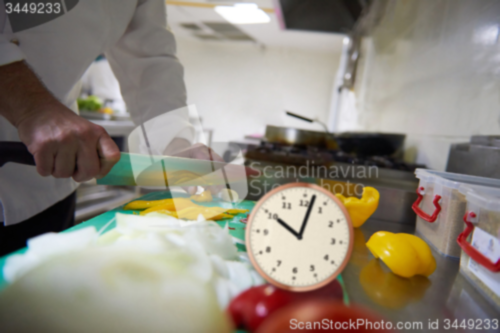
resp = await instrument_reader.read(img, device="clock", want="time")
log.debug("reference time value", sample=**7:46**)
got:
**10:02**
